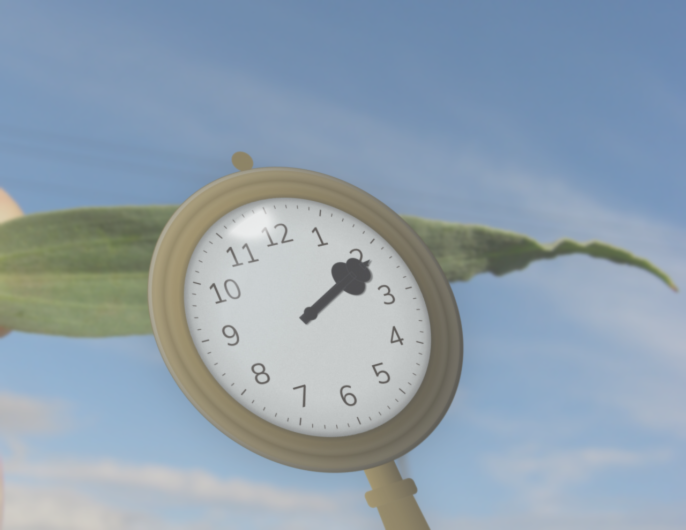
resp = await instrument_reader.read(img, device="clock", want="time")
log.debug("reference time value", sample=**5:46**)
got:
**2:11**
